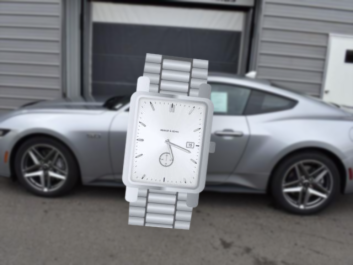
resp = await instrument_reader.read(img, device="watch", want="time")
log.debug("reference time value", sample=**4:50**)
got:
**5:18**
